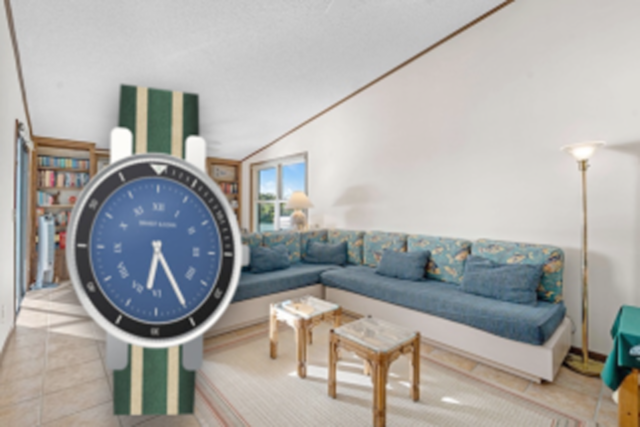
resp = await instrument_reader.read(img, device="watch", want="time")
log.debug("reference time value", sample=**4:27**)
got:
**6:25**
